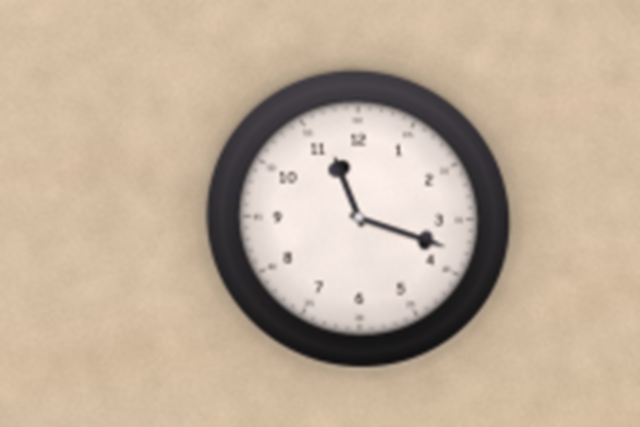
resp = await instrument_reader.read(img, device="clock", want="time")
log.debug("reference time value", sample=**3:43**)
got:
**11:18**
